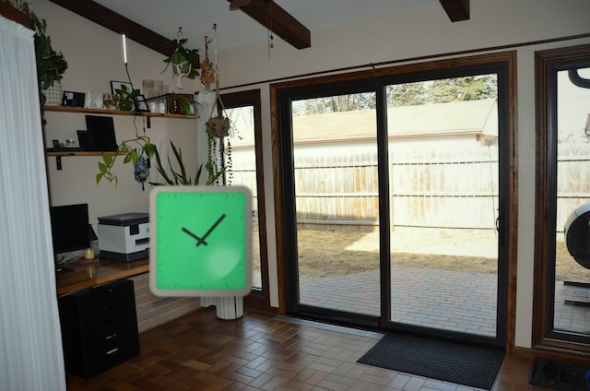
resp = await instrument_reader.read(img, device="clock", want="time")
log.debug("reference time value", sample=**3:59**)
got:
**10:07**
